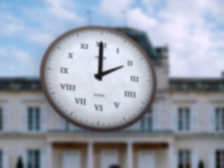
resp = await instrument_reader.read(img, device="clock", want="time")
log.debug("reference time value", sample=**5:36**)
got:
**2:00**
